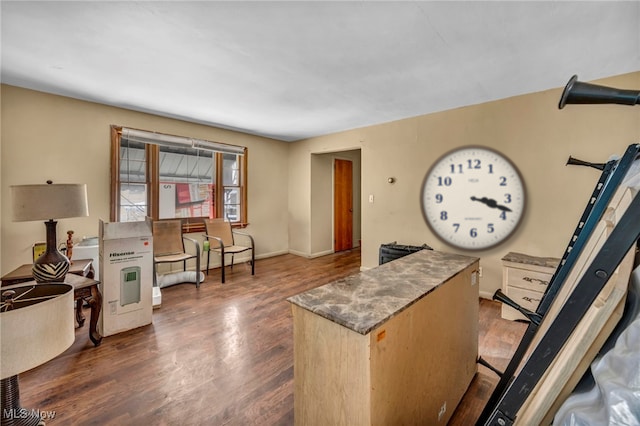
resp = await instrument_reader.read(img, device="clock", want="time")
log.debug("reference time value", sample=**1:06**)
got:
**3:18**
